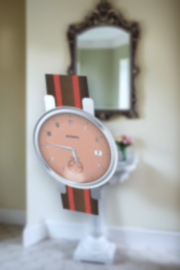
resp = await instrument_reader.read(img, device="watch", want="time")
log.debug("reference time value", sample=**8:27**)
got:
**5:46**
